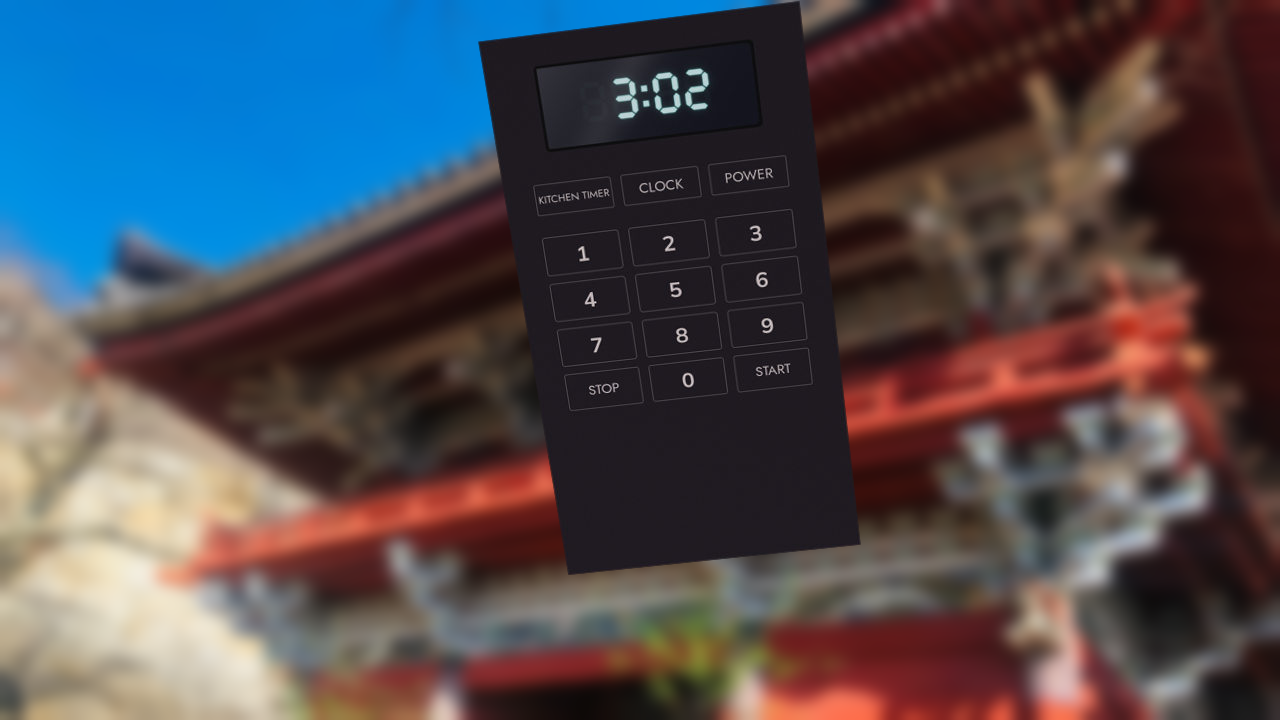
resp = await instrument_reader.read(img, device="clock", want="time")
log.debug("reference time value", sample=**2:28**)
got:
**3:02**
